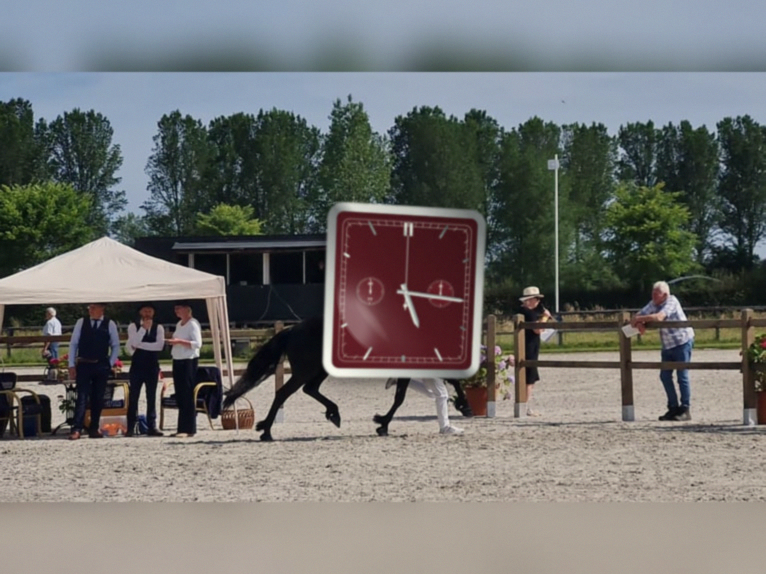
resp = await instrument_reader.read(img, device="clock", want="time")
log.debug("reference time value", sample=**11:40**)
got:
**5:16**
